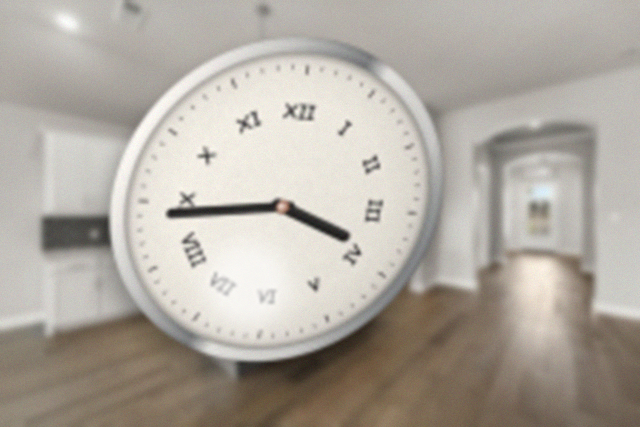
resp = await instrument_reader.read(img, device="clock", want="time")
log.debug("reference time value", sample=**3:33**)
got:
**3:44**
